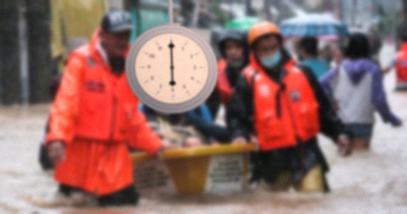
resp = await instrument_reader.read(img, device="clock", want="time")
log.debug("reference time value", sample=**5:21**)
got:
**6:00**
